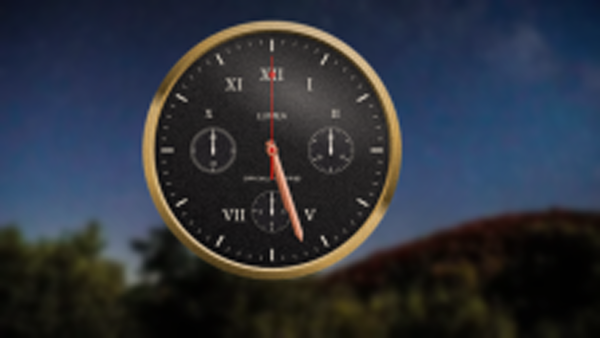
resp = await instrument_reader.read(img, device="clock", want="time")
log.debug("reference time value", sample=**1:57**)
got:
**5:27**
